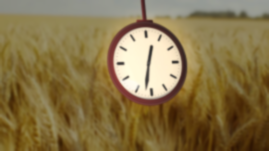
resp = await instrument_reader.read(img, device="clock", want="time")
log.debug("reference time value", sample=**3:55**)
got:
**12:32**
